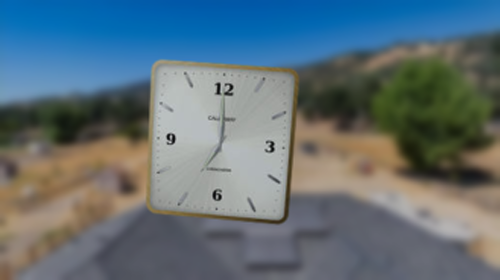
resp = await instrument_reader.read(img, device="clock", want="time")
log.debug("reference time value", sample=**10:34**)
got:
**7:00**
